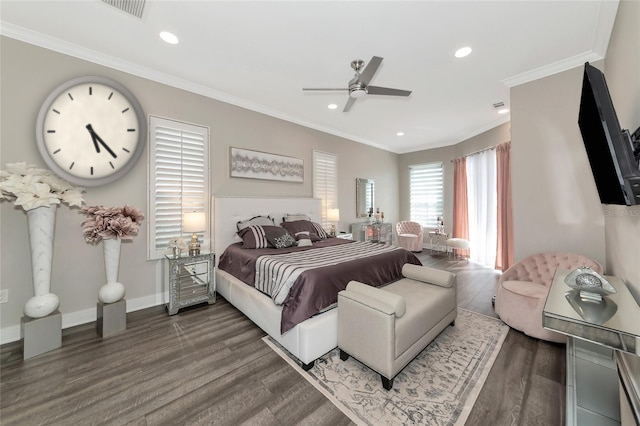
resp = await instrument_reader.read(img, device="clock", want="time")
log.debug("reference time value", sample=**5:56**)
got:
**5:23**
